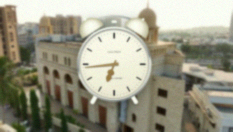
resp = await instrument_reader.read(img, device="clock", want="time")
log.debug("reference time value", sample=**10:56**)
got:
**6:44**
